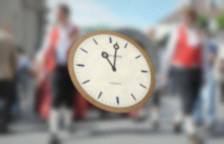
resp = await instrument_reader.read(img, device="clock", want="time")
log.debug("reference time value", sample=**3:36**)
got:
**11:02**
